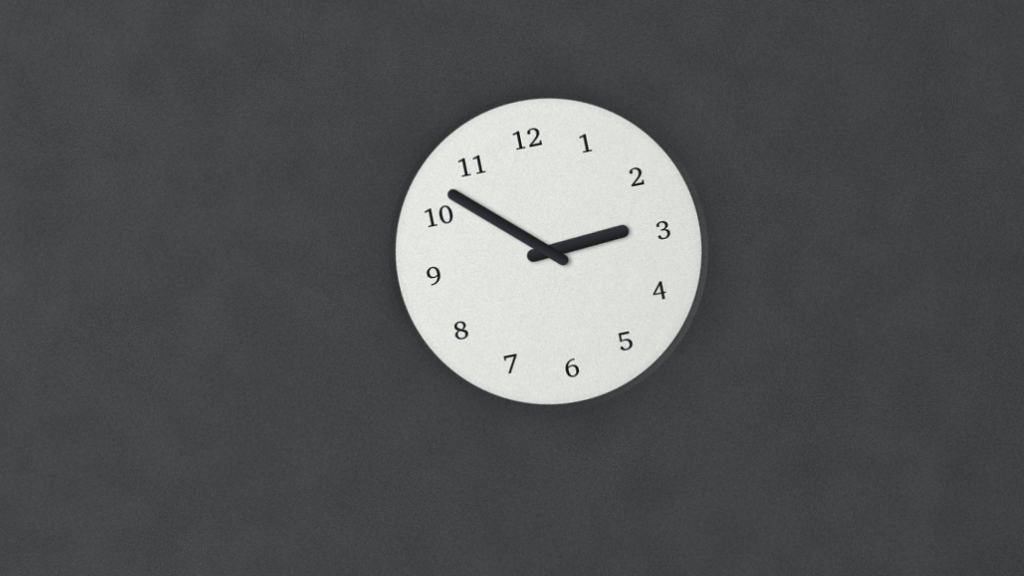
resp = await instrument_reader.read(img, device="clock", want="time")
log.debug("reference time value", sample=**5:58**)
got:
**2:52**
